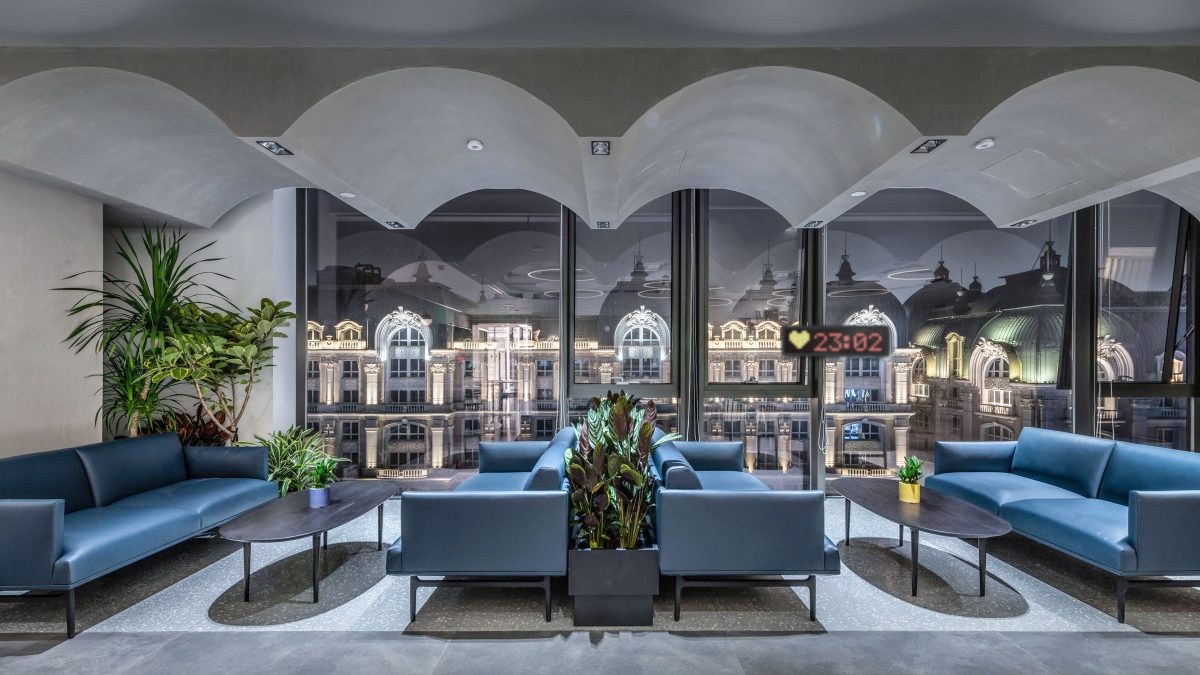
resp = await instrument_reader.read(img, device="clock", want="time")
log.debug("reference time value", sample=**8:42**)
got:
**23:02**
